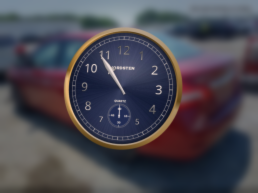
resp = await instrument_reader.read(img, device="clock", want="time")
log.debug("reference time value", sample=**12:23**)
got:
**10:54**
